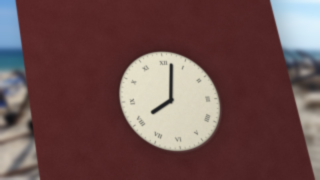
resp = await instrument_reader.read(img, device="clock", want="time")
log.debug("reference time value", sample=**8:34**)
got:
**8:02**
